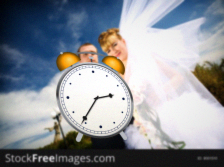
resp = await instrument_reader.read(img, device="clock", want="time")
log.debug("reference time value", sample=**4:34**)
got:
**2:36**
